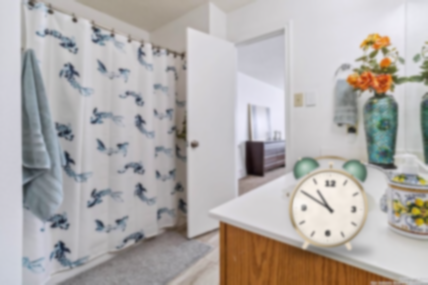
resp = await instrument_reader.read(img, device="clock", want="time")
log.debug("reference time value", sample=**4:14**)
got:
**10:50**
